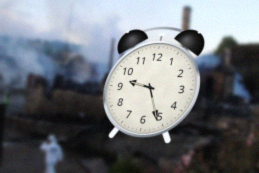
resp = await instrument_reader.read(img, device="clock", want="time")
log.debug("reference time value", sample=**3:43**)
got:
**9:26**
